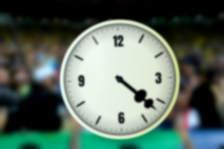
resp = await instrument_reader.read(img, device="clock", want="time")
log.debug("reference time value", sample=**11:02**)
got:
**4:22**
